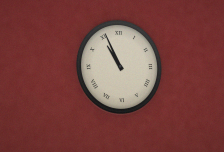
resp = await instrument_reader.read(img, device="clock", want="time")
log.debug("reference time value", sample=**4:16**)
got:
**10:56**
